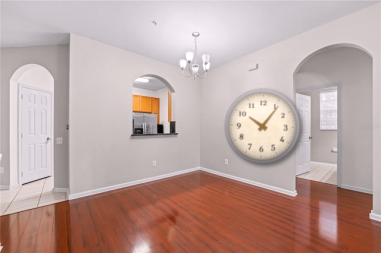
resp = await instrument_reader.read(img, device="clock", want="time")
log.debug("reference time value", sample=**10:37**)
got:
**10:06**
